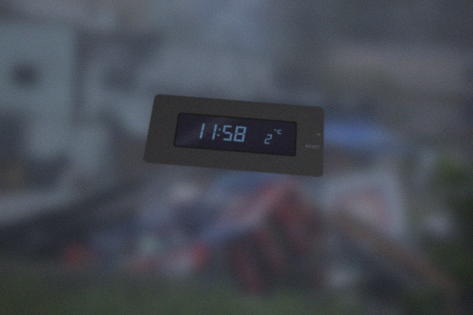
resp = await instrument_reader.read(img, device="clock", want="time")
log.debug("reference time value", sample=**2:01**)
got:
**11:58**
